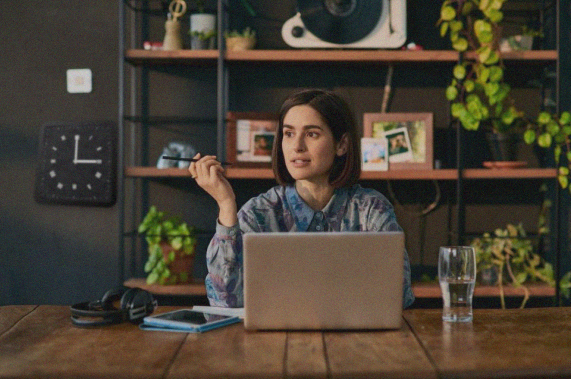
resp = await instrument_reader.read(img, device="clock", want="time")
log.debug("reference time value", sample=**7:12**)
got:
**3:00**
